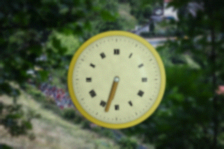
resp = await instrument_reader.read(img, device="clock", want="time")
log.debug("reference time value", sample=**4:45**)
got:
**6:33**
